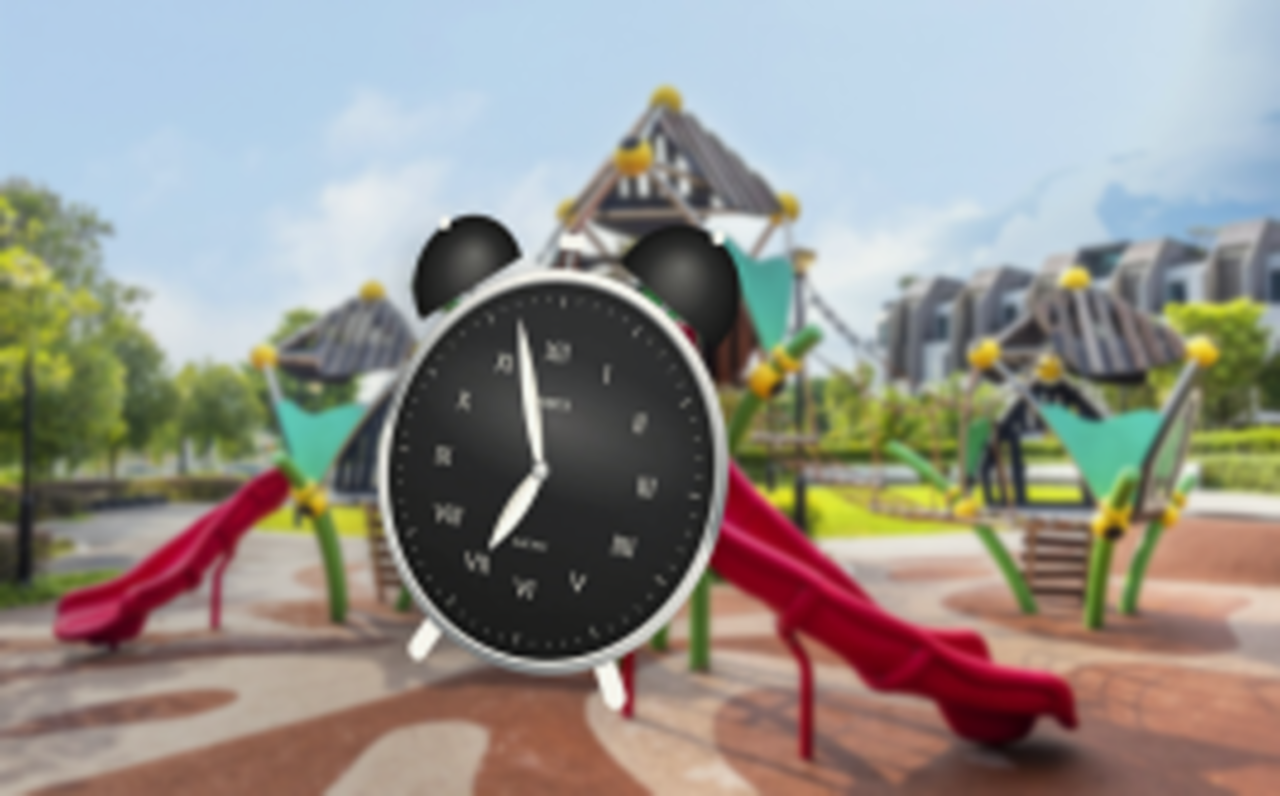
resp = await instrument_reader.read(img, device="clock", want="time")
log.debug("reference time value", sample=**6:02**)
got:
**6:57**
